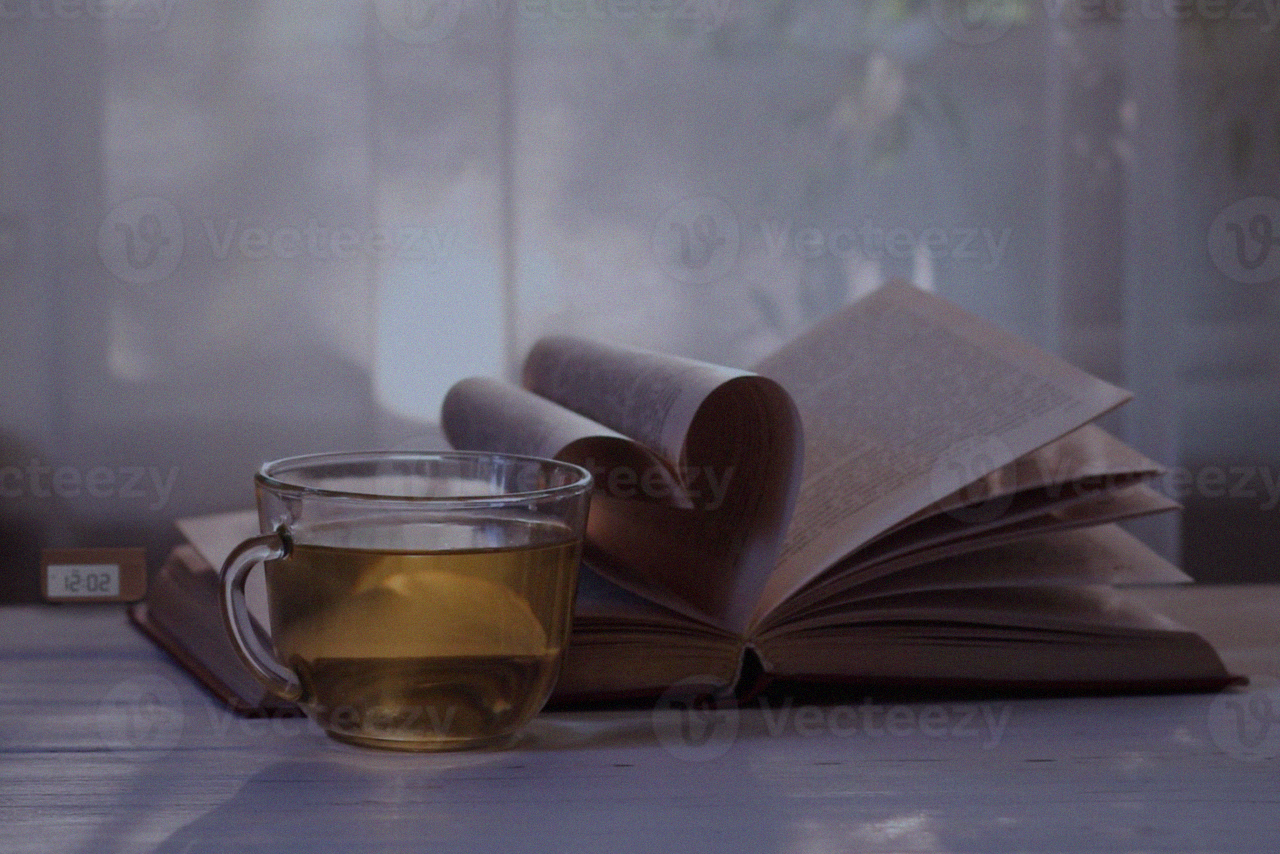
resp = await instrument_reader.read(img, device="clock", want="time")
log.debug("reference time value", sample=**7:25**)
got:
**12:02**
